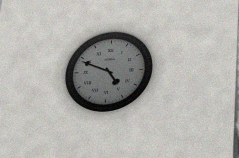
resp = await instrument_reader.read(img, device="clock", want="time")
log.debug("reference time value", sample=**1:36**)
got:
**4:49**
